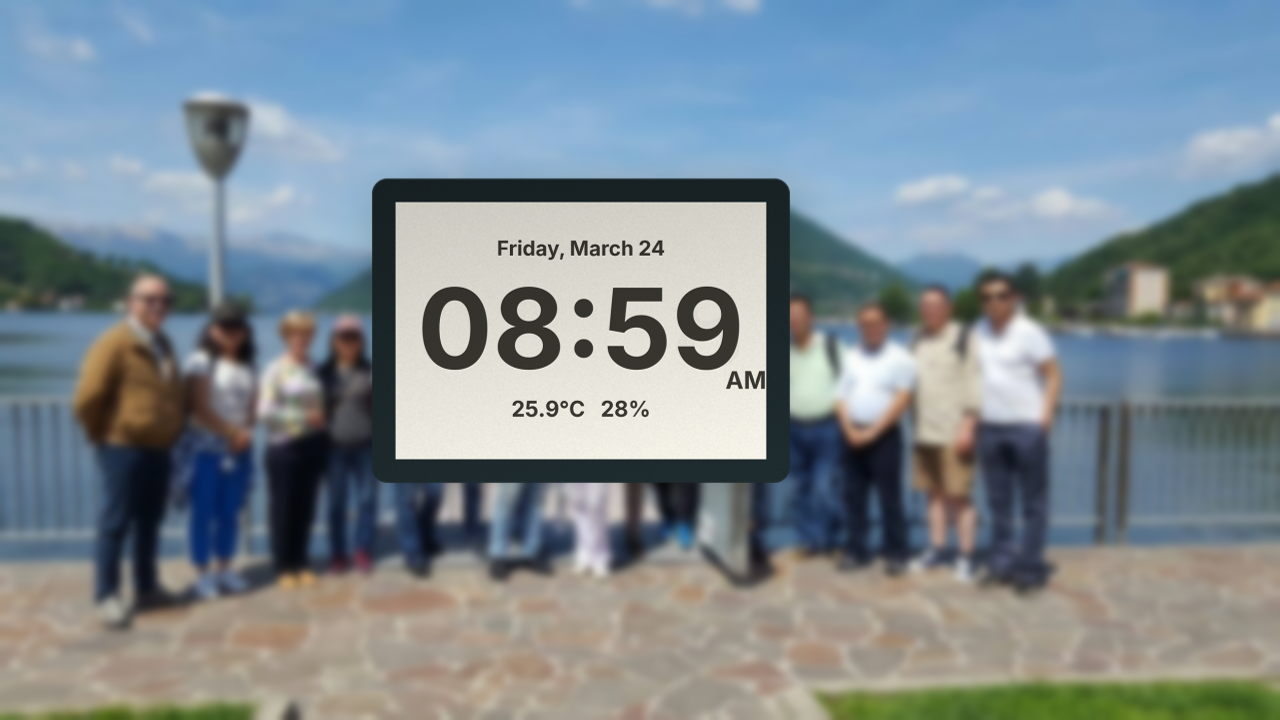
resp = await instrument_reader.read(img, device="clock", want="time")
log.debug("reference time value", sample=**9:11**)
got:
**8:59**
